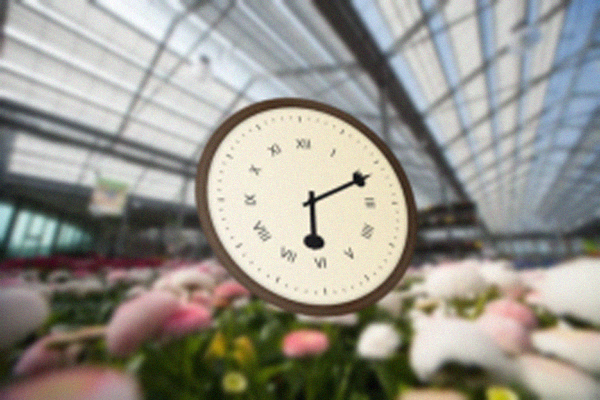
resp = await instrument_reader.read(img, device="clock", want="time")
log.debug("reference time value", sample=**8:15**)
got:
**6:11**
